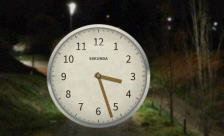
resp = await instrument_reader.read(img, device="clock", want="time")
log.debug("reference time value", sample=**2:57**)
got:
**3:27**
